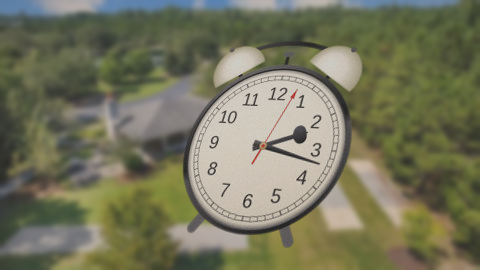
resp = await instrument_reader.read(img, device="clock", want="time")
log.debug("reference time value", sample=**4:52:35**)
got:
**2:17:03**
